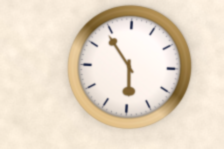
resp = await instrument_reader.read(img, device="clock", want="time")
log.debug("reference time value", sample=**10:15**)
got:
**5:54**
